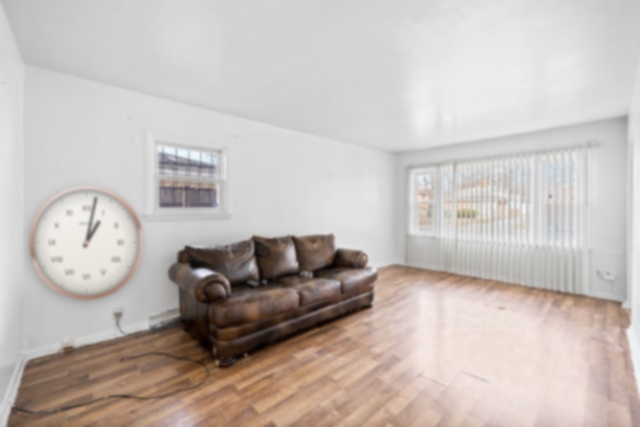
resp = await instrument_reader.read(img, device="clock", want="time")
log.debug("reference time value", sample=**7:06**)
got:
**1:02**
